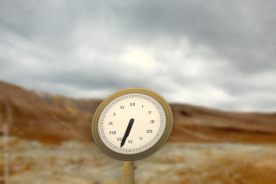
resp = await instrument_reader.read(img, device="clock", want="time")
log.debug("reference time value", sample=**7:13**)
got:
**6:33**
